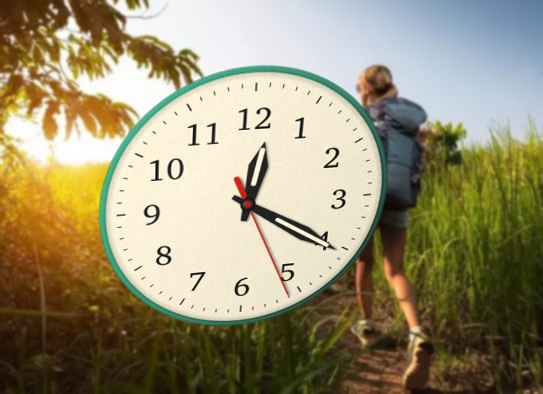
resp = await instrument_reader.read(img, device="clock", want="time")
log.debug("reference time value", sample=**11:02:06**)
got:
**12:20:26**
